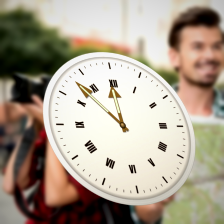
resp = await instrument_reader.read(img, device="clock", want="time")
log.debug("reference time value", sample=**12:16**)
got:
**11:53**
